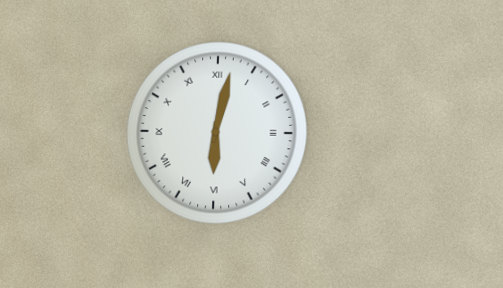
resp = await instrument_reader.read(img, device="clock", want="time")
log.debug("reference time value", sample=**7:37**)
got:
**6:02**
